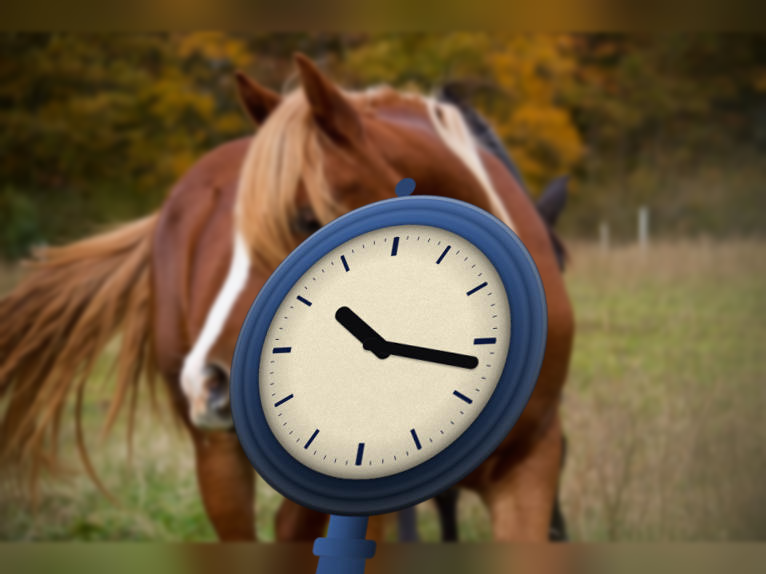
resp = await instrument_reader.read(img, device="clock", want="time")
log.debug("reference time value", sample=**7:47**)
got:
**10:17**
